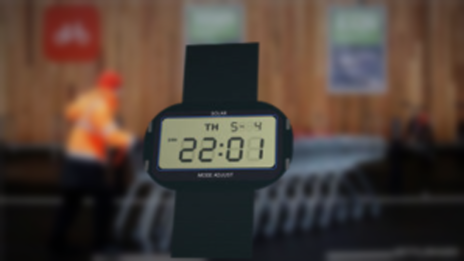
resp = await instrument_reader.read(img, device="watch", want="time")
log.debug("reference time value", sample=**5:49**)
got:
**22:01**
